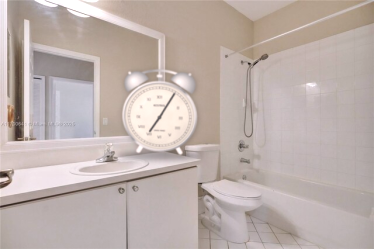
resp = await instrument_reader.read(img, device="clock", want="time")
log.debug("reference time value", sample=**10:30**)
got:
**7:05**
